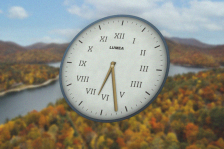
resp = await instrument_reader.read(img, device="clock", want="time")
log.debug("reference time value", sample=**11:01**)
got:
**6:27**
